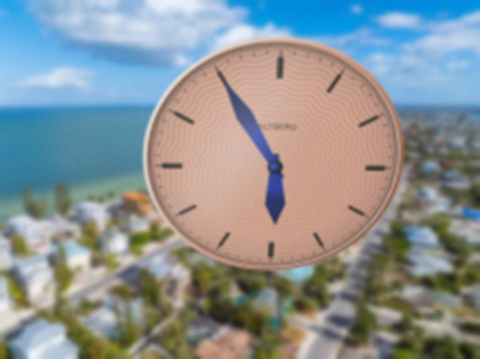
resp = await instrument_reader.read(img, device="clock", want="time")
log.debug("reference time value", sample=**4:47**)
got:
**5:55**
